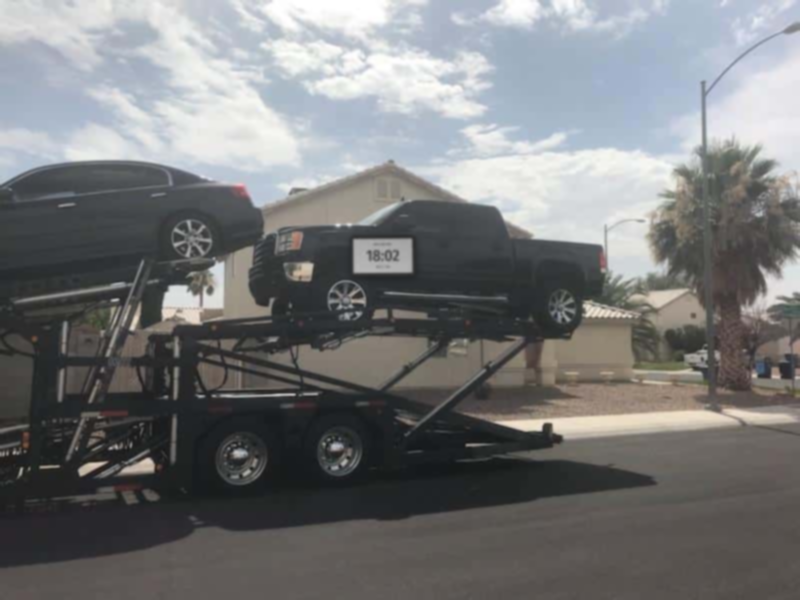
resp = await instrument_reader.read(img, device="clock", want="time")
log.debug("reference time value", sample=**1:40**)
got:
**18:02**
